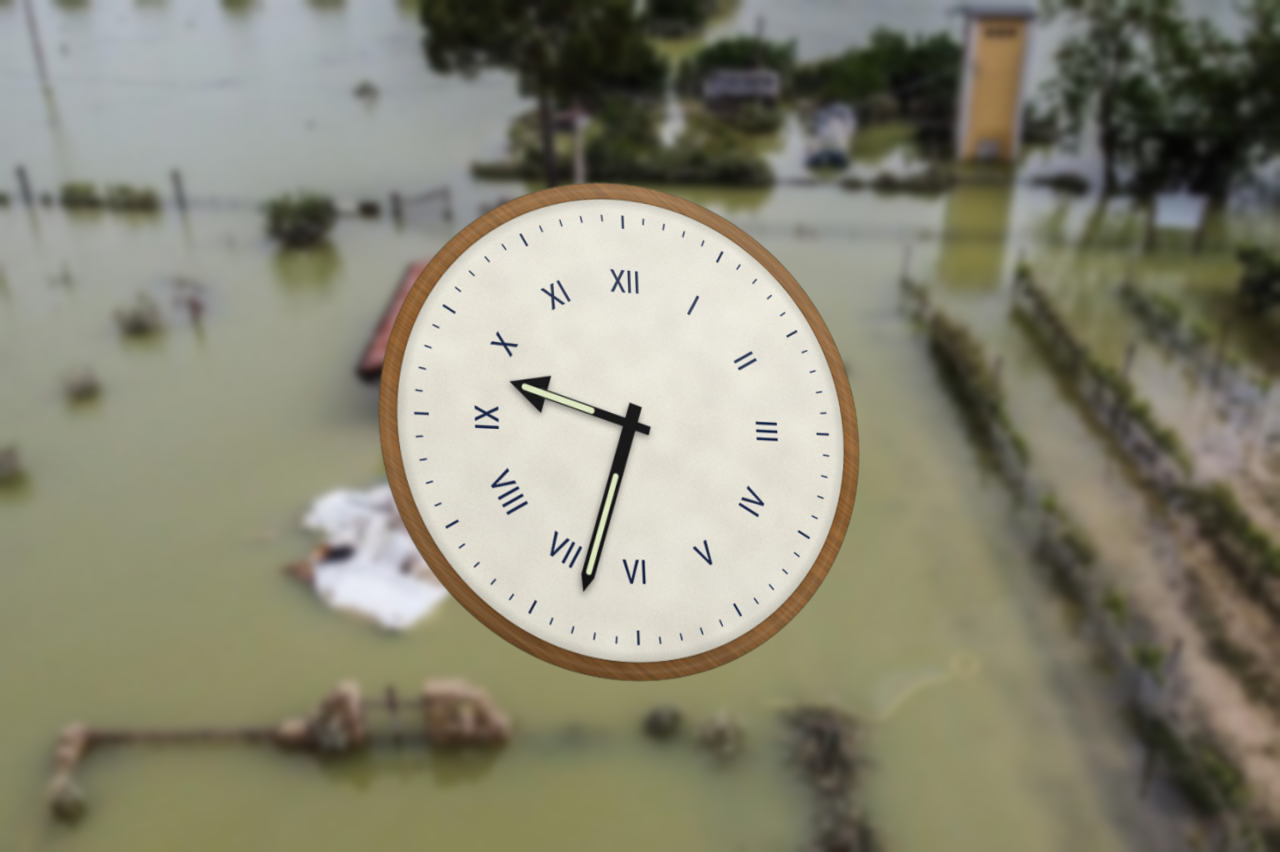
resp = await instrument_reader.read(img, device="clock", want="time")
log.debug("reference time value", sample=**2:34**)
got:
**9:33**
